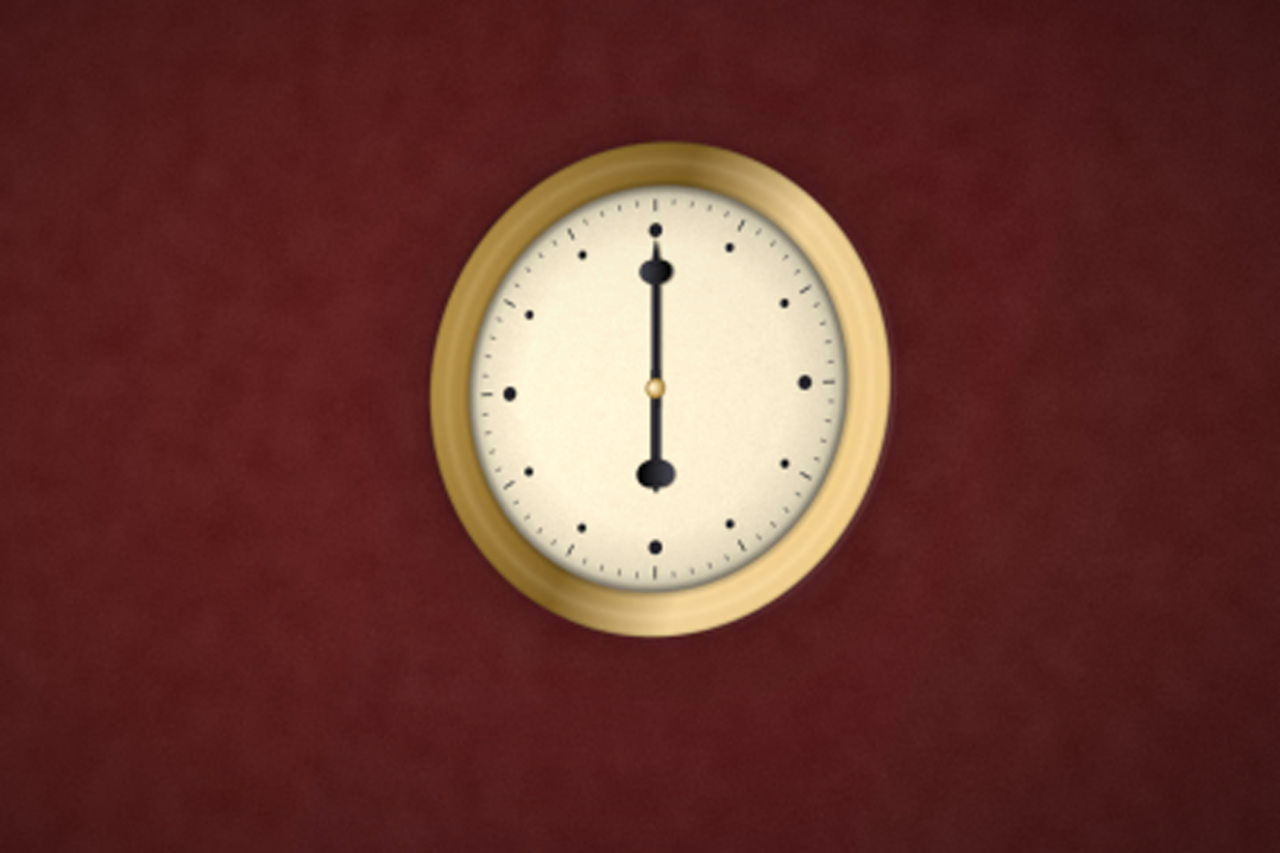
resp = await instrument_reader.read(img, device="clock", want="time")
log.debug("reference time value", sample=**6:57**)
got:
**6:00**
